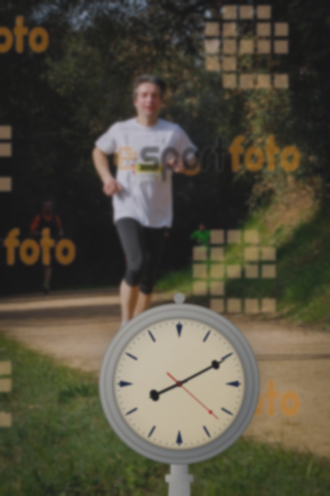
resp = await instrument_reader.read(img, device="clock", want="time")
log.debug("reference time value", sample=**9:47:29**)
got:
**8:10:22**
